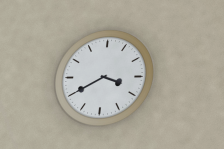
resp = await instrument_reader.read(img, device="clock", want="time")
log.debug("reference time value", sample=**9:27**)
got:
**3:40**
